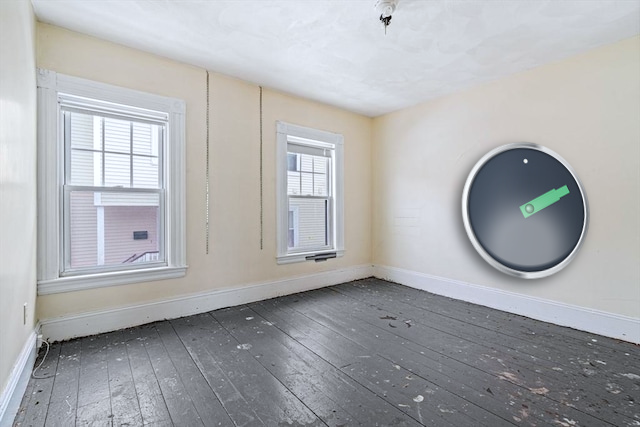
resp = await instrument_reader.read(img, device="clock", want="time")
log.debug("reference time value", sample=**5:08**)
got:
**2:11**
